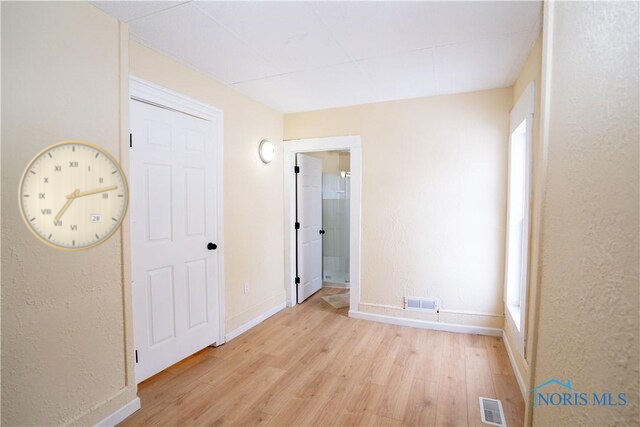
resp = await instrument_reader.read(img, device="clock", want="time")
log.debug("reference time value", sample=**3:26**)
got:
**7:13**
